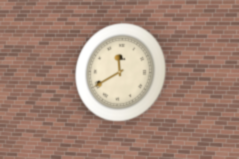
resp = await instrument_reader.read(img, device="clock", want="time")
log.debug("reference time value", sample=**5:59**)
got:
**11:40**
